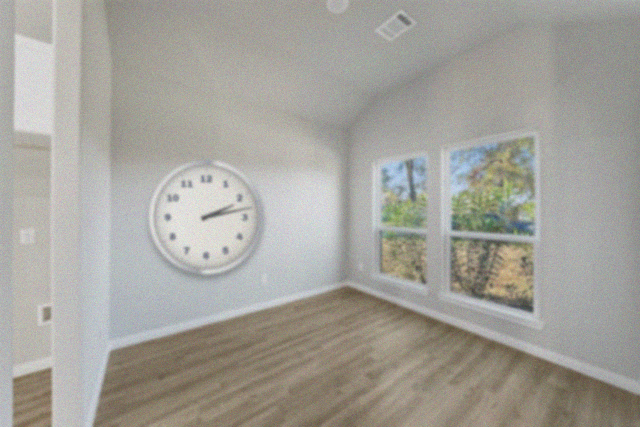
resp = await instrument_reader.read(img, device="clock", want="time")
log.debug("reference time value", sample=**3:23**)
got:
**2:13**
